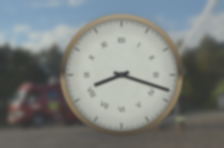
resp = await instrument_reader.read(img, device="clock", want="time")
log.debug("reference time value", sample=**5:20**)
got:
**8:18**
